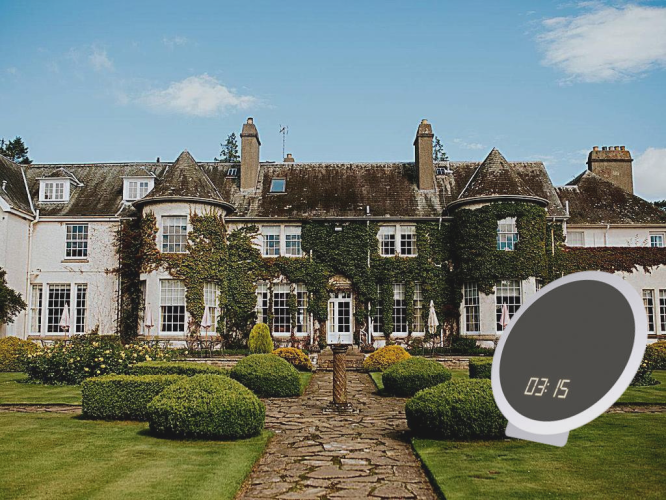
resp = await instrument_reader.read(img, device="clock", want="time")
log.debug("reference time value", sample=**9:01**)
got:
**3:15**
